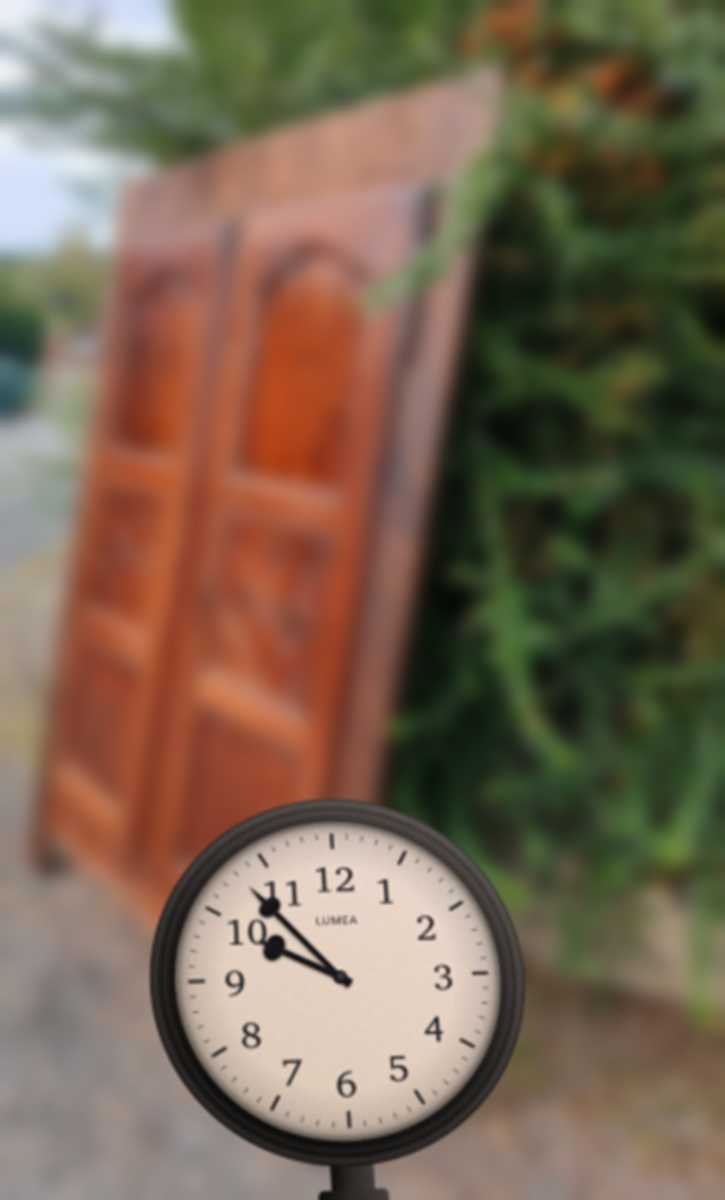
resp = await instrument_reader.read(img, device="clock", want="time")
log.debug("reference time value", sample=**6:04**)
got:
**9:53**
